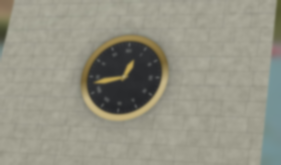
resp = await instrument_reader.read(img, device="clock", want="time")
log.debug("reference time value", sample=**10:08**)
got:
**12:43**
